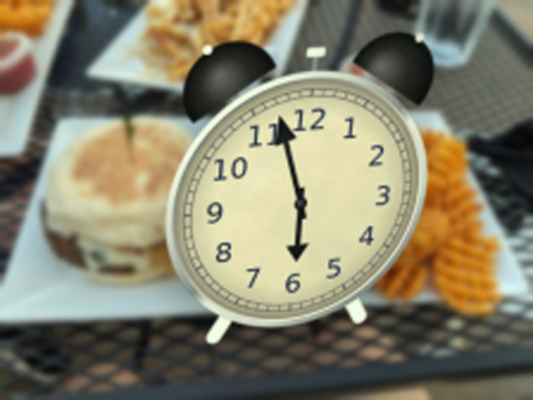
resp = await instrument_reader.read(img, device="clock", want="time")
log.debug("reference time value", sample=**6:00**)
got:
**5:57**
